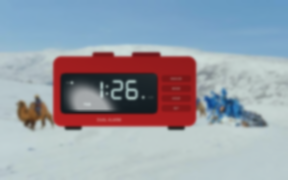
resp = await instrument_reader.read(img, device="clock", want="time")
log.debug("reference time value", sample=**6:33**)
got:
**1:26**
